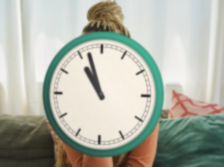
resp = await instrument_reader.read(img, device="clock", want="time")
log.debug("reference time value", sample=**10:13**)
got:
**10:57**
